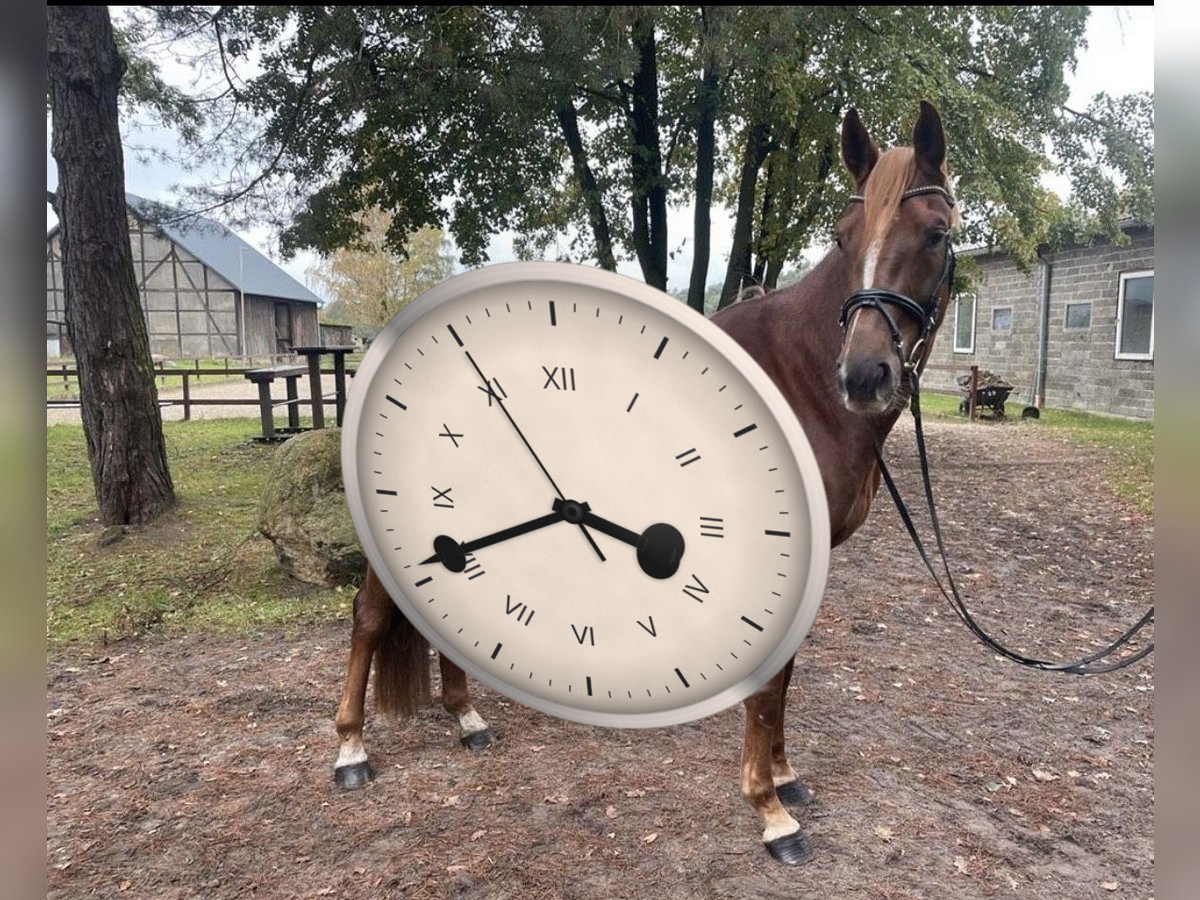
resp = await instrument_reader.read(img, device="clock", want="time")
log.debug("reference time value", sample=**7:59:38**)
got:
**3:40:55**
